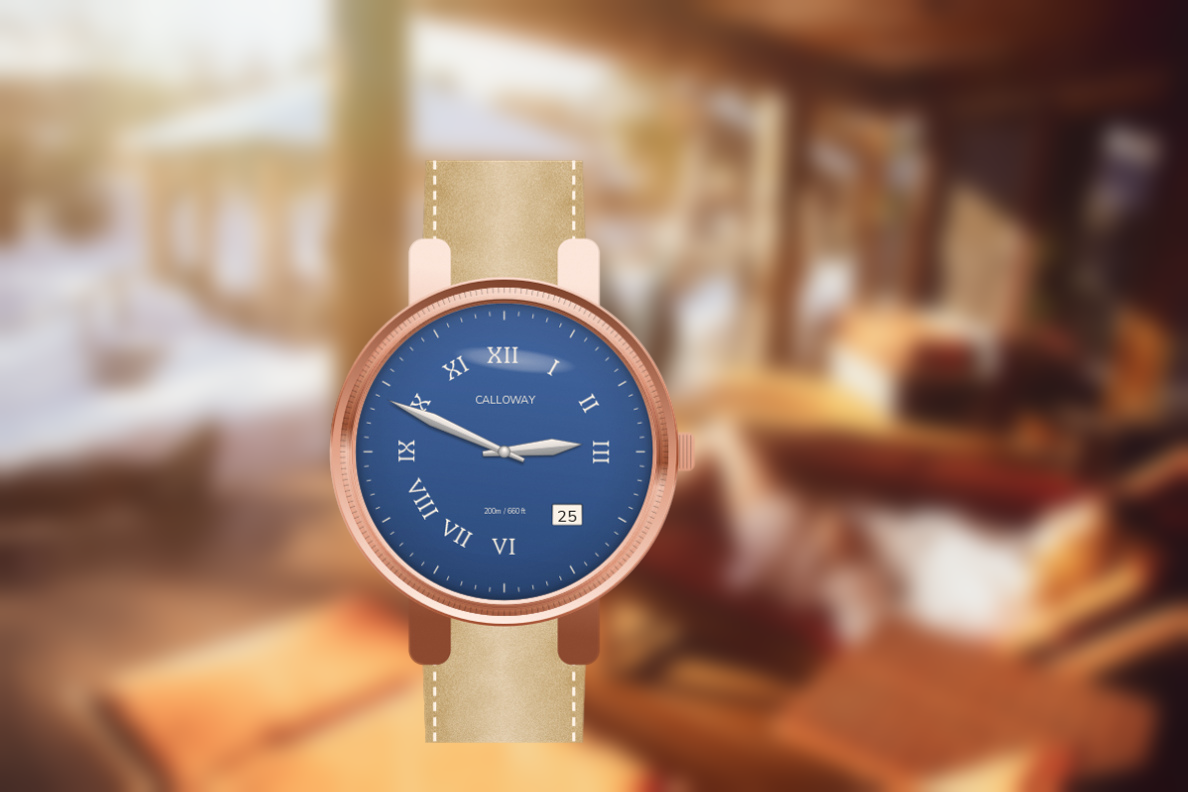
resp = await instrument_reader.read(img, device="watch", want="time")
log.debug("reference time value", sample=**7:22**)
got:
**2:49**
